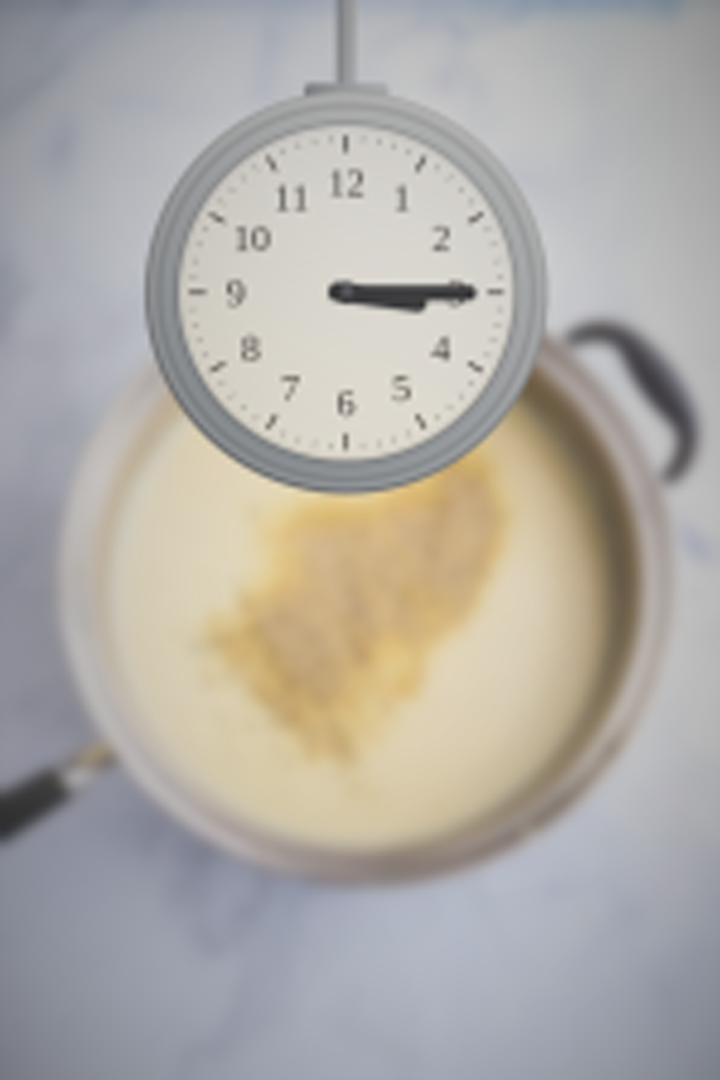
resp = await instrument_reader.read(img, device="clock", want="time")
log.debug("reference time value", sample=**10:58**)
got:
**3:15**
